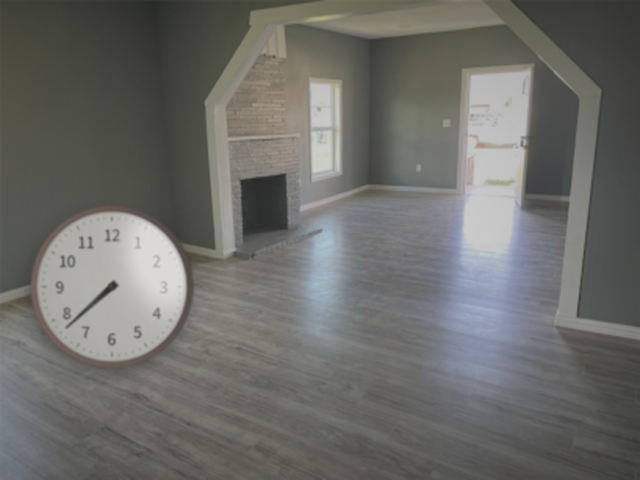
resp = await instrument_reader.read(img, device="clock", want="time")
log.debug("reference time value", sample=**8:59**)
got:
**7:38**
